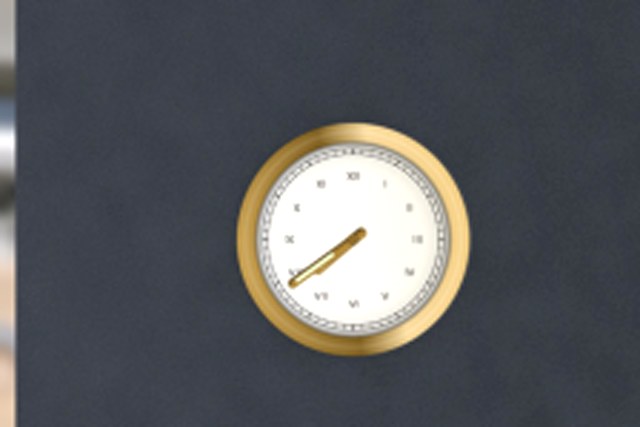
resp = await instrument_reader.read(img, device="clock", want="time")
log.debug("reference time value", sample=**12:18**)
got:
**7:39**
